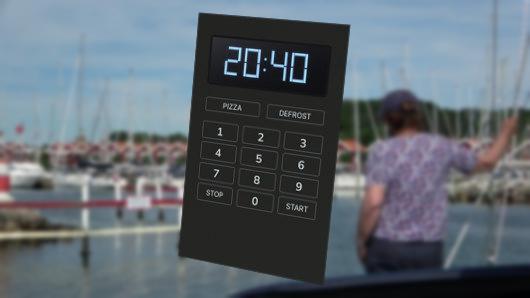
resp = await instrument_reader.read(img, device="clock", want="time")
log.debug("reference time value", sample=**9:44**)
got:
**20:40**
